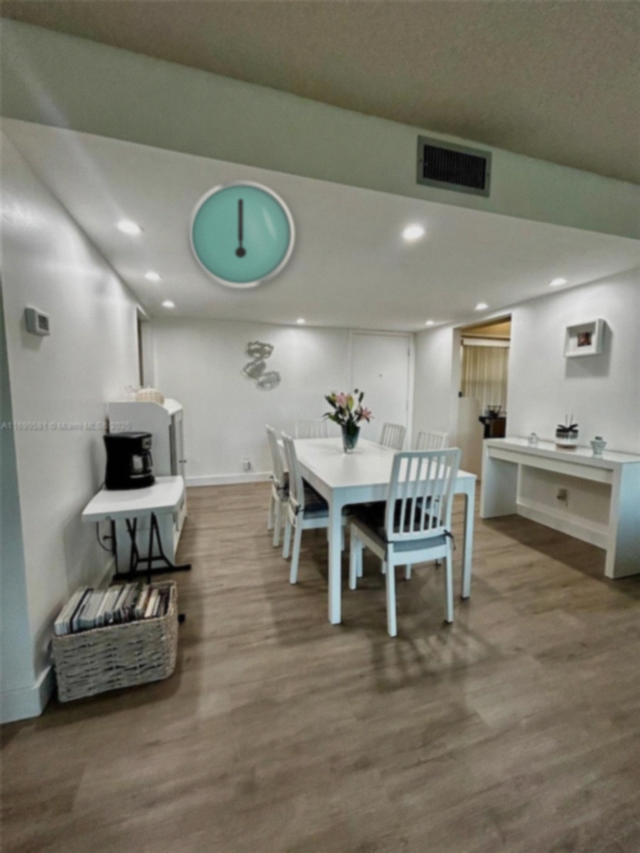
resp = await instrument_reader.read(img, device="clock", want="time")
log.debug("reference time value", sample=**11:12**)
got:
**6:00**
